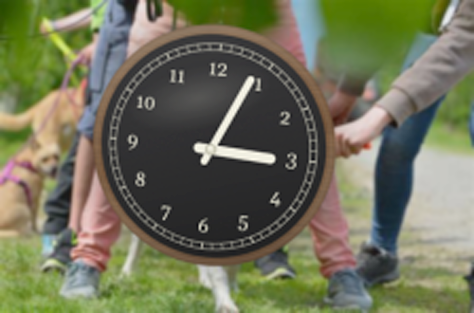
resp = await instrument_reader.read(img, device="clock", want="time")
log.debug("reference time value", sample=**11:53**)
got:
**3:04**
